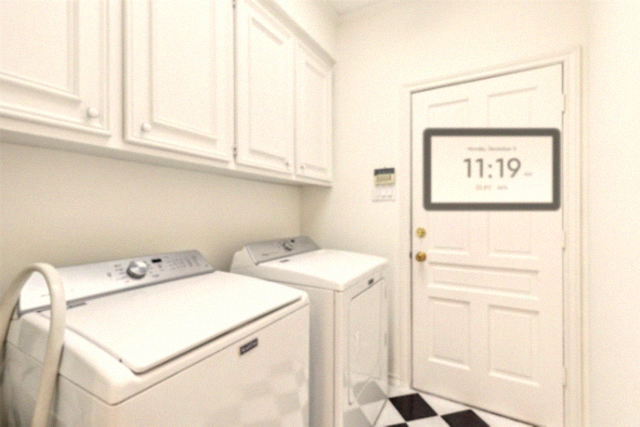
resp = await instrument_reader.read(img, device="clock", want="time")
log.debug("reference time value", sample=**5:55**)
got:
**11:19**
